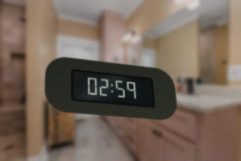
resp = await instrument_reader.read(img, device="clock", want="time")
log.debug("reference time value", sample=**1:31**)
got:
**2:59**
